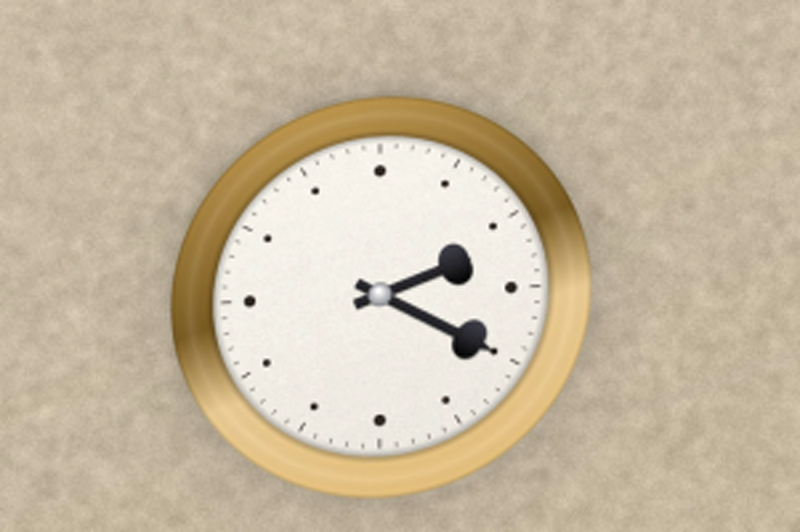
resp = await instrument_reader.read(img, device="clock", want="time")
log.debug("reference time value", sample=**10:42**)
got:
**2:20**
